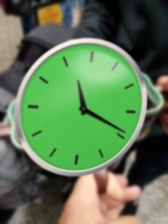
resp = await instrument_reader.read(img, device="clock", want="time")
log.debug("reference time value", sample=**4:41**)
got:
**11:19**
